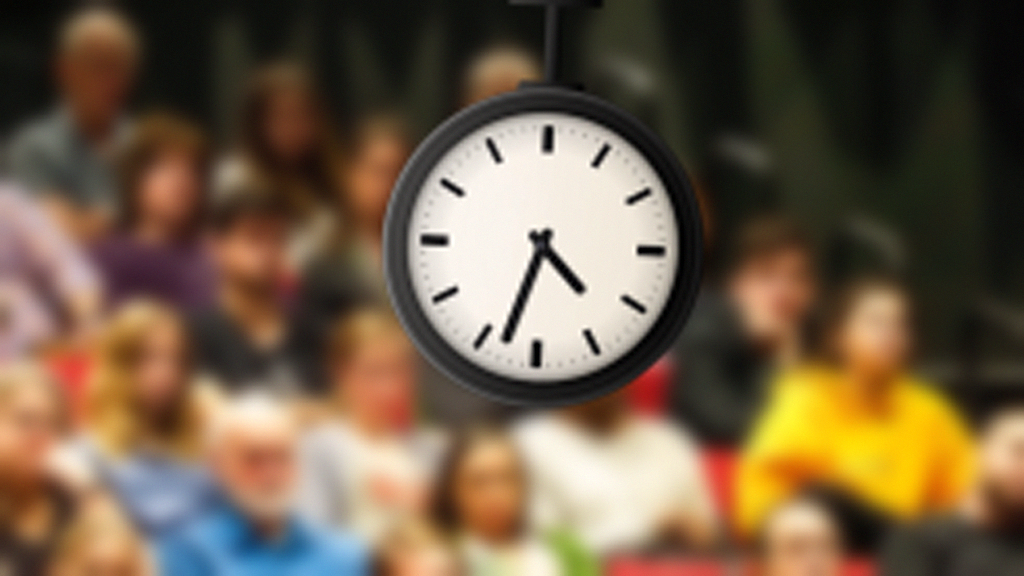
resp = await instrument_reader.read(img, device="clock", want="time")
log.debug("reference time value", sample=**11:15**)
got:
**4:33**
